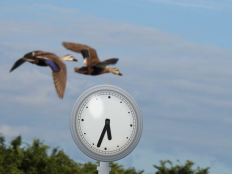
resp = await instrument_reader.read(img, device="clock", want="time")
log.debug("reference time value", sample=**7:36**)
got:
**5:33**
